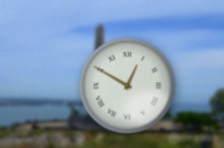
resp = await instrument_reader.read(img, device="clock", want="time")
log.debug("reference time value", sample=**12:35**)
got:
**12:50**
